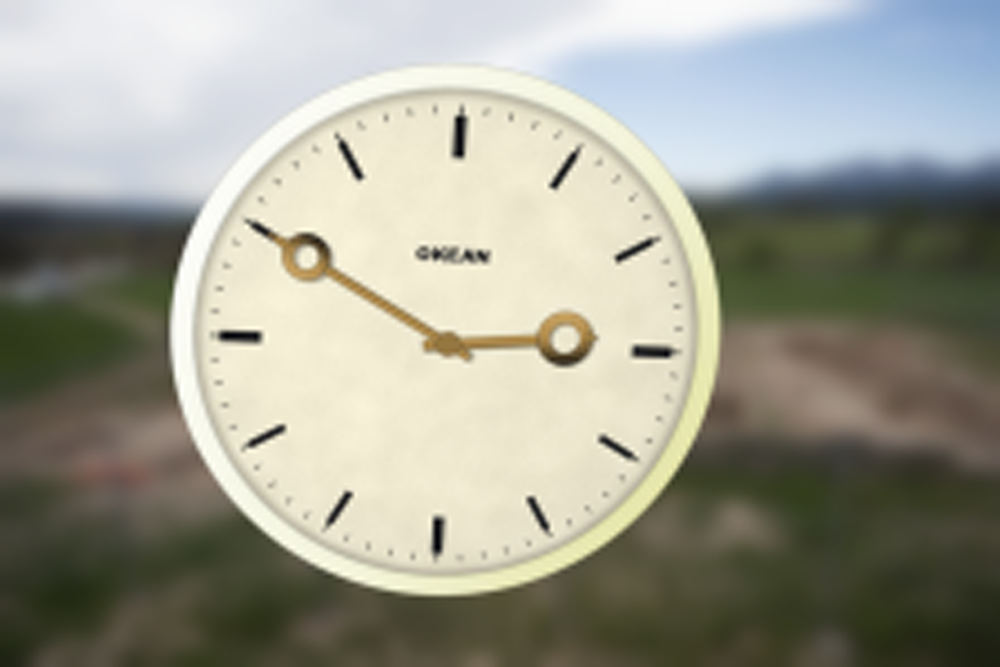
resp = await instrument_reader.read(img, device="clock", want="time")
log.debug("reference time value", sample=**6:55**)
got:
**2:50**
